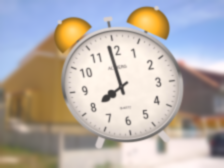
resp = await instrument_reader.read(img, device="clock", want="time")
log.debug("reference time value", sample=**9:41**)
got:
**7:59**
